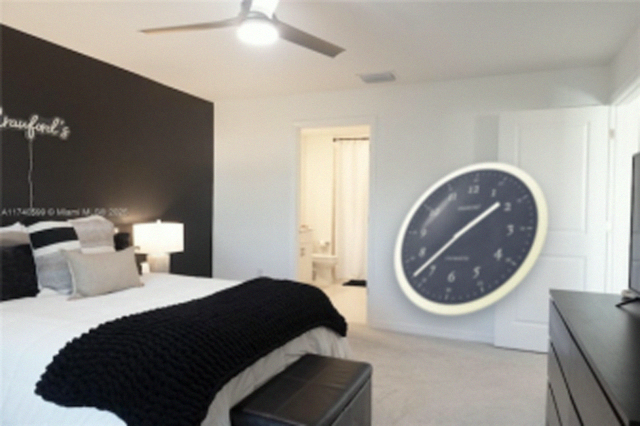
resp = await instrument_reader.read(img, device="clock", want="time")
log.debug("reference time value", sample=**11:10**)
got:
**1:37**
